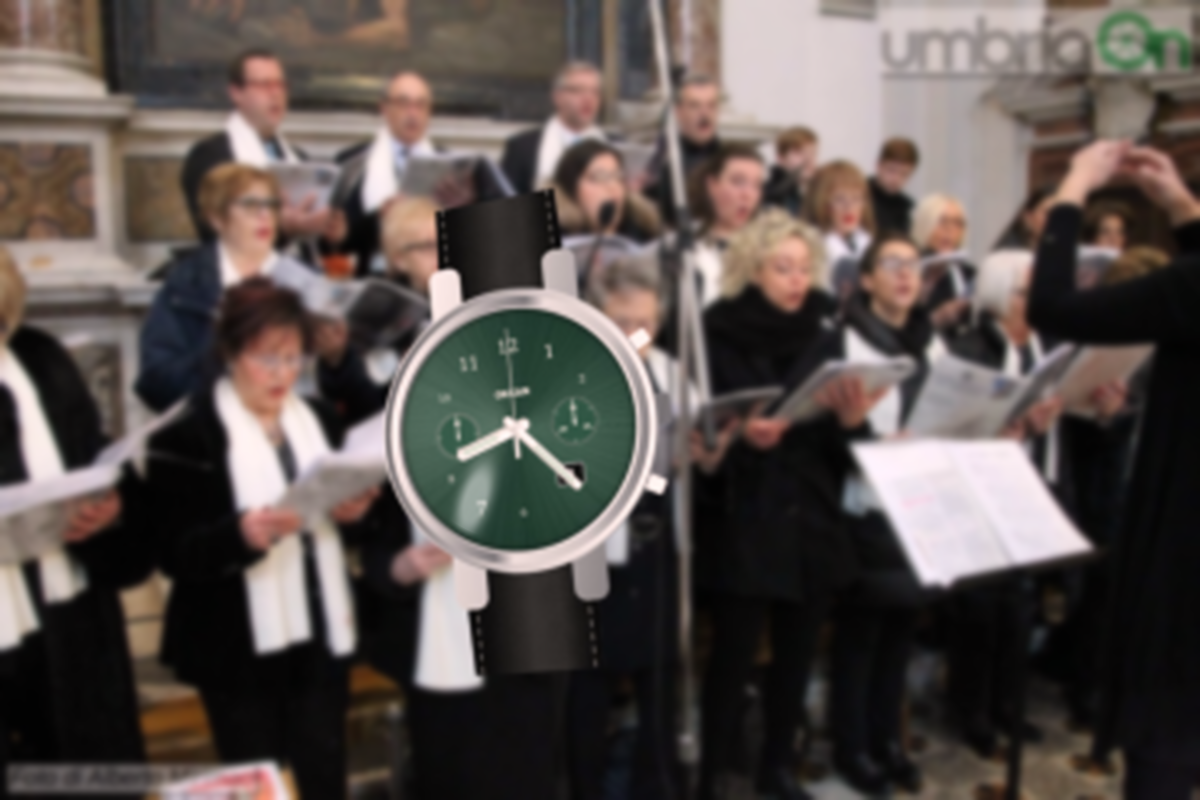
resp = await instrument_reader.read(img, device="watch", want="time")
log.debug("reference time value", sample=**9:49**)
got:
**8:23**
